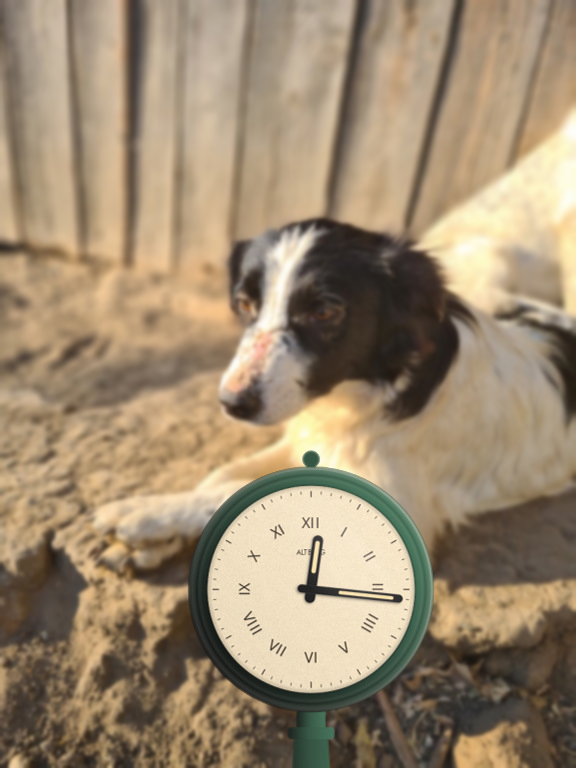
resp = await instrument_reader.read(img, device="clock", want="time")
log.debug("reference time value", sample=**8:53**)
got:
**12:16**
